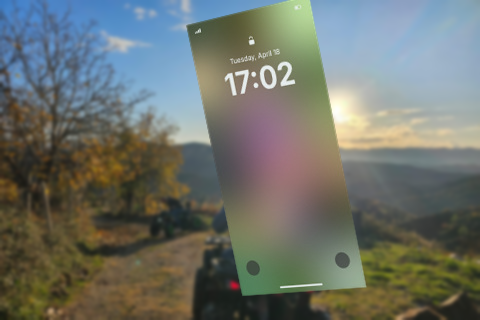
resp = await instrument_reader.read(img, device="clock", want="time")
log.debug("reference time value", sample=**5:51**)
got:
**17:02**
